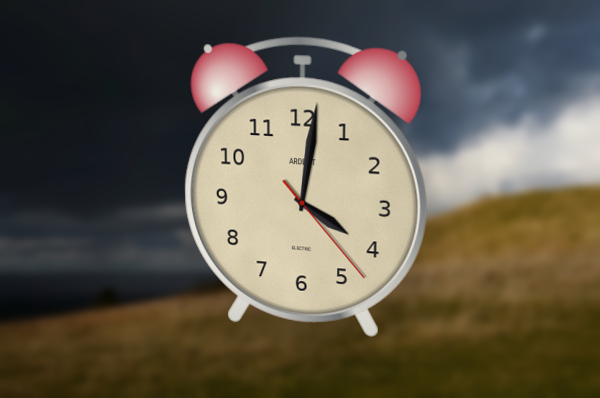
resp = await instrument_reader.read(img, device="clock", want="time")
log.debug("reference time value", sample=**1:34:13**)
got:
**4:01:23**
